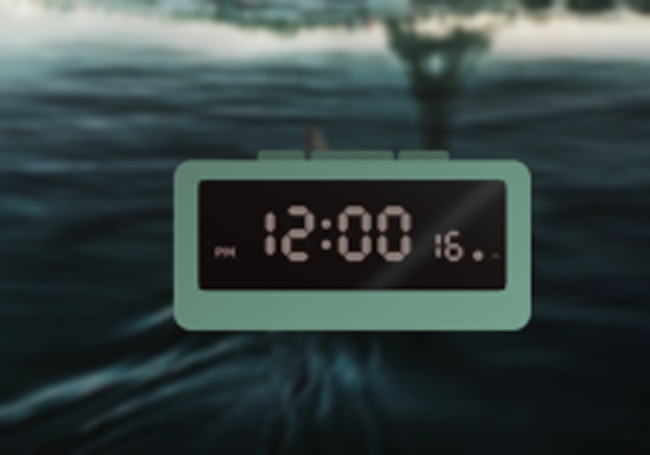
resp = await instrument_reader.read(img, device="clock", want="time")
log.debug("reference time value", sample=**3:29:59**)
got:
**12:00:16**
